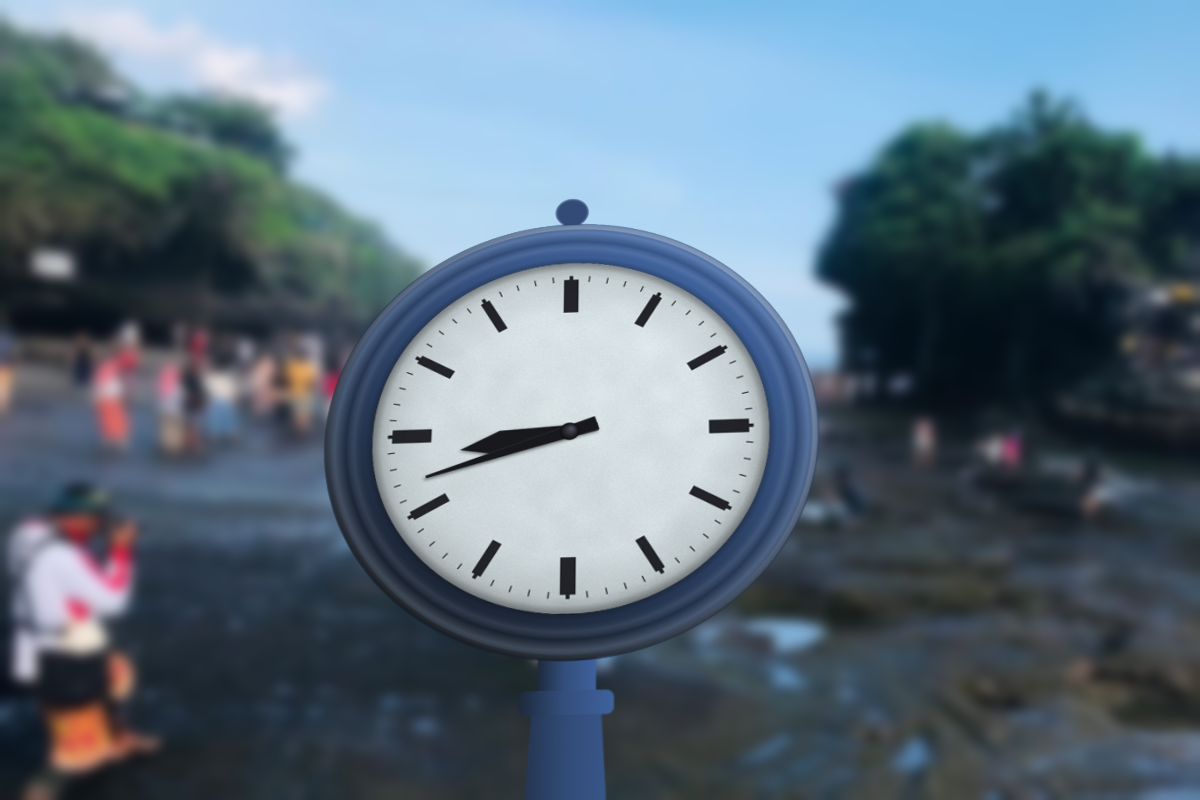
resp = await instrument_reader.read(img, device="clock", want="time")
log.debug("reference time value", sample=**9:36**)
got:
**8:42**
